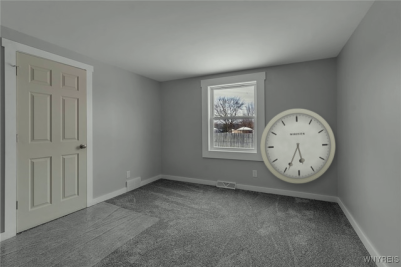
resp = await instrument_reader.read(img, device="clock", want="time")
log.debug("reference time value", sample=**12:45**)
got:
**5:34**
